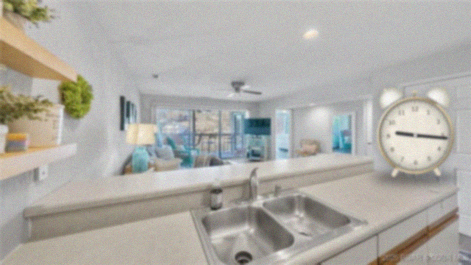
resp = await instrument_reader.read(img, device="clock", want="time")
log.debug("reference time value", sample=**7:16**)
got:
**9:16**
